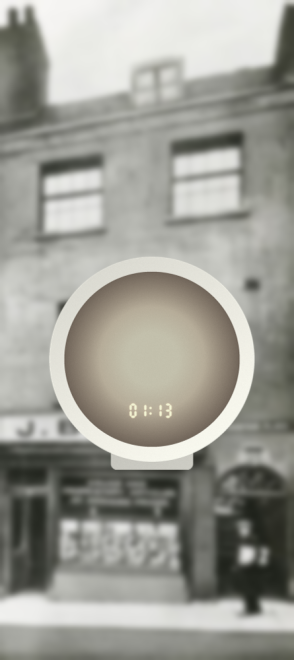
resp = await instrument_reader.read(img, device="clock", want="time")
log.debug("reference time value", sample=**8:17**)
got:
**1:13**
